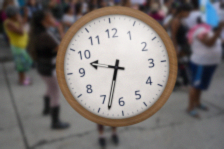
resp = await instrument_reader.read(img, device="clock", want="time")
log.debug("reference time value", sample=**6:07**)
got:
**9:33**
